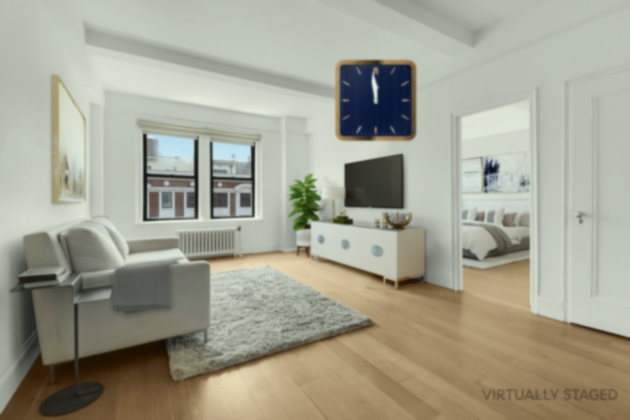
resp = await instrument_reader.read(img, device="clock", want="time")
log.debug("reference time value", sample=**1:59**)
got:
**11:59**
